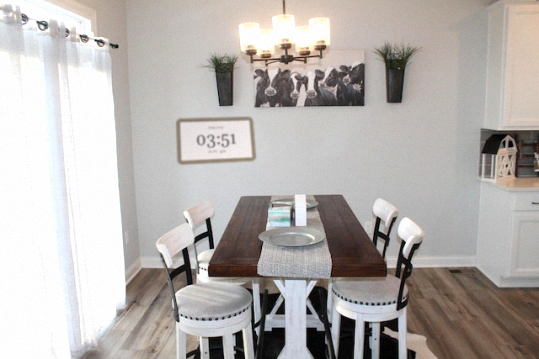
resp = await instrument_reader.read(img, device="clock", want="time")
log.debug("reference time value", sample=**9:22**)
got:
**3:51**
